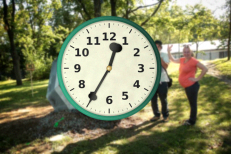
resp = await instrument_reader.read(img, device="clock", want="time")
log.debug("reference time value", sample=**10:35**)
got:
**12:35**
